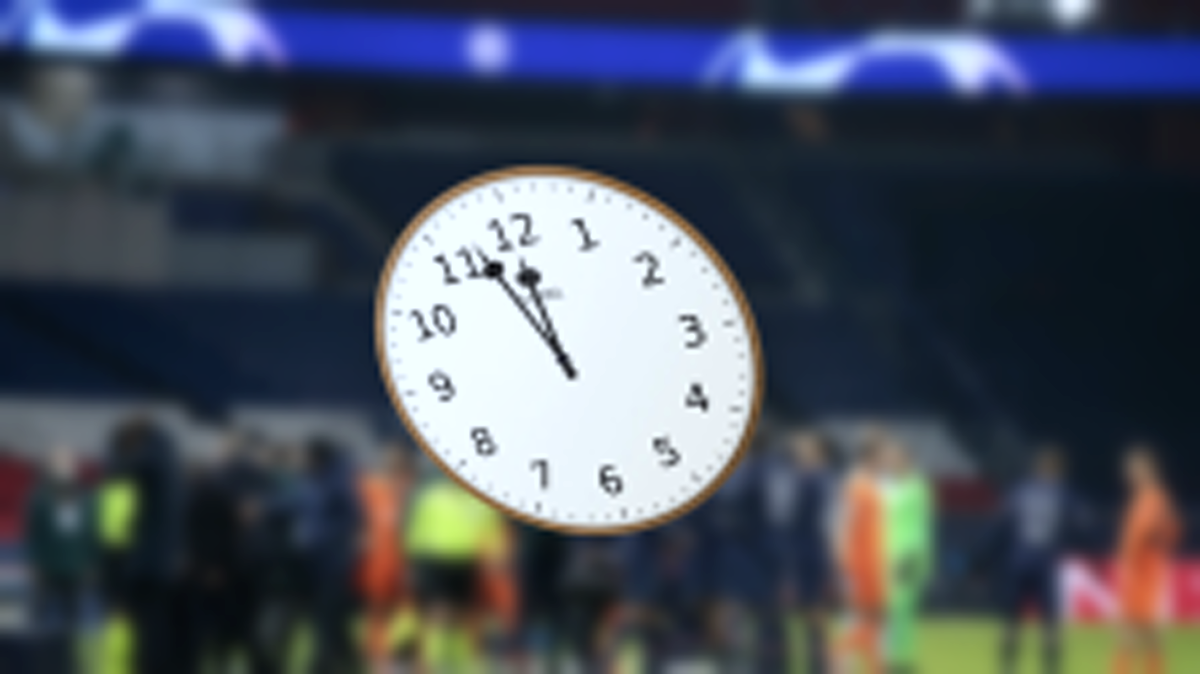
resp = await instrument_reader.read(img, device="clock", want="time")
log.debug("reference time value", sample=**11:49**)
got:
**11:57**
